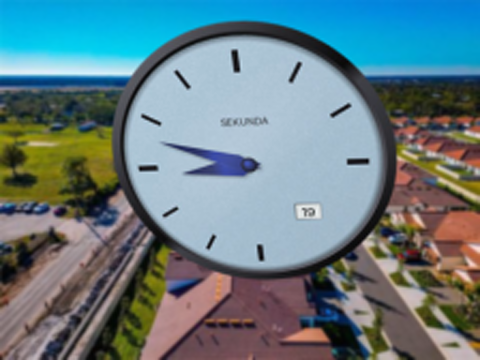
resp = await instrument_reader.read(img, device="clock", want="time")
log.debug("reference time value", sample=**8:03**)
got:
**8:48**
